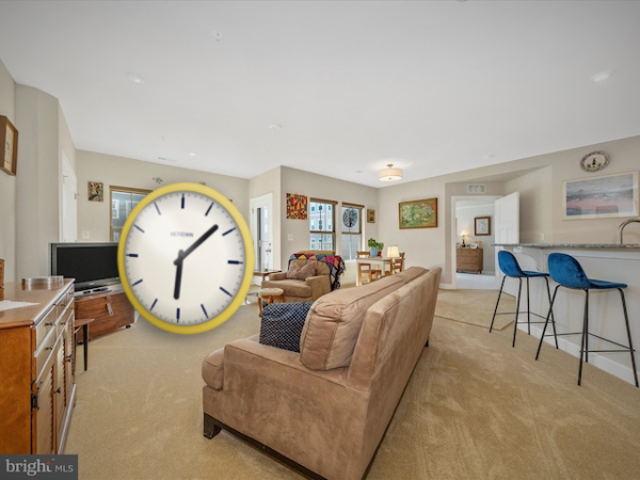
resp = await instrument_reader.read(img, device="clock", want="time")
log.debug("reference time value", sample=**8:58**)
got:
**6:08**
